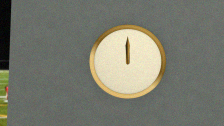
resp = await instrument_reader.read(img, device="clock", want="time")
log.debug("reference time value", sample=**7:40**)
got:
**12:00**
